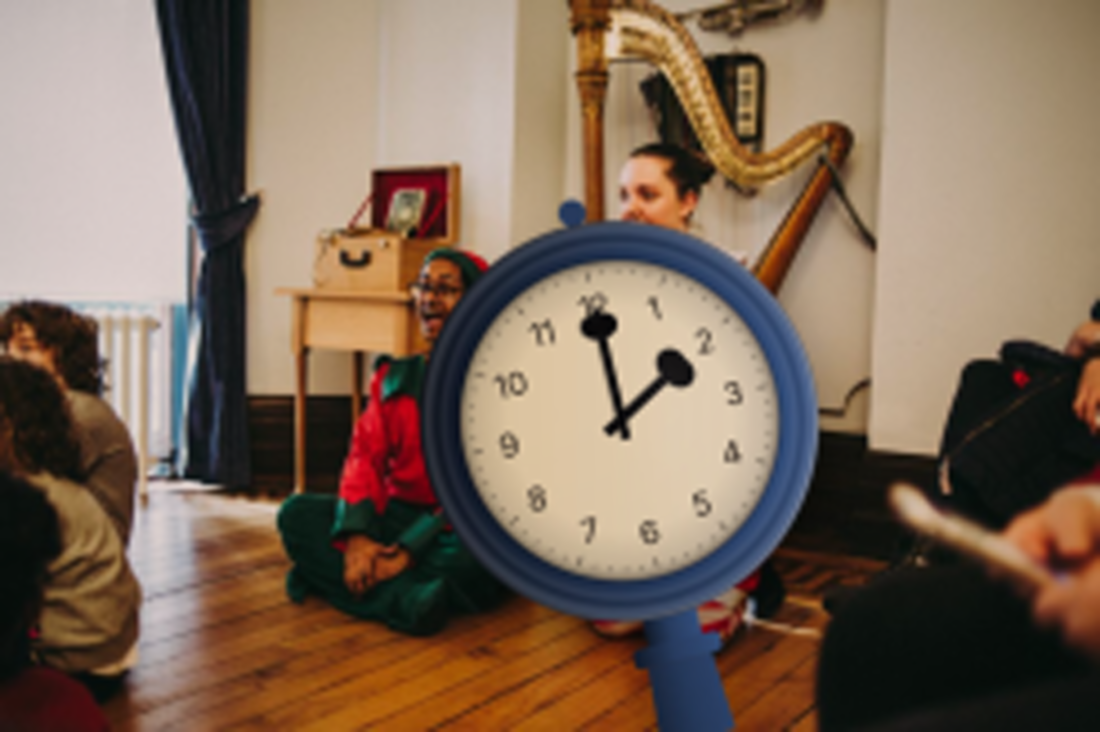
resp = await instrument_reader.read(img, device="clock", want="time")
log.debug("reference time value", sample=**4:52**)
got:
**2:00**
